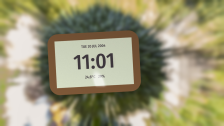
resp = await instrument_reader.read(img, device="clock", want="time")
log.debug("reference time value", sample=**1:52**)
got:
**11:01**
